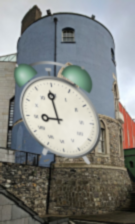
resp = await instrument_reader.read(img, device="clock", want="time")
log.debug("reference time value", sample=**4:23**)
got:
**8:59**
